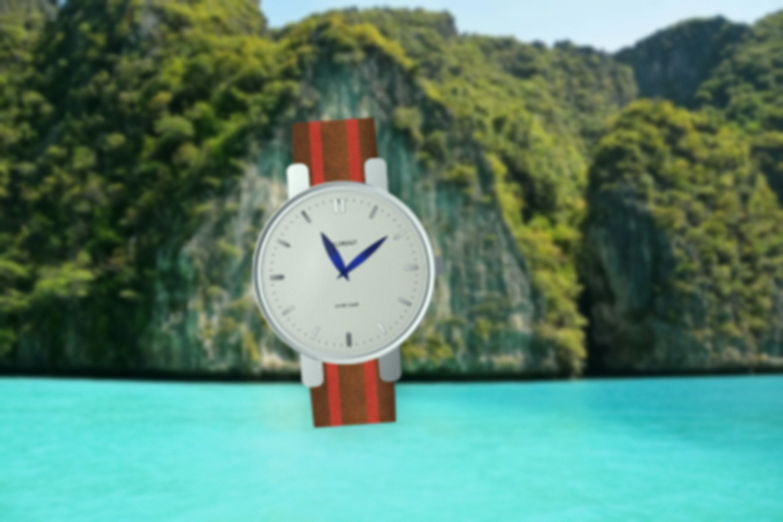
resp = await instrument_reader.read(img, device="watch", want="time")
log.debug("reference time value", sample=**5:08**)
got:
**11:09**
